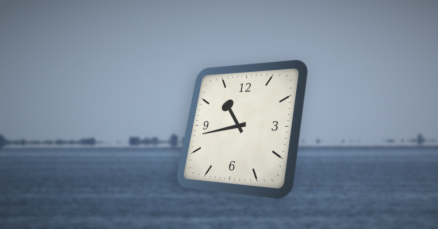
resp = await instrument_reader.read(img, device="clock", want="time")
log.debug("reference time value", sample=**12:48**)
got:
**10:43**
